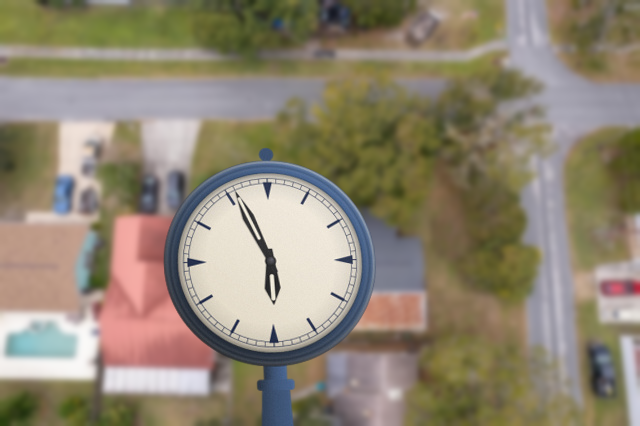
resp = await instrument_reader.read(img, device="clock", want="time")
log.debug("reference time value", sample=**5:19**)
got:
**5:56**
